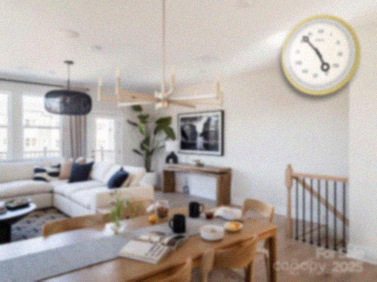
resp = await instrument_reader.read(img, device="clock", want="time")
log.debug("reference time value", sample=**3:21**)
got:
**4:52**
